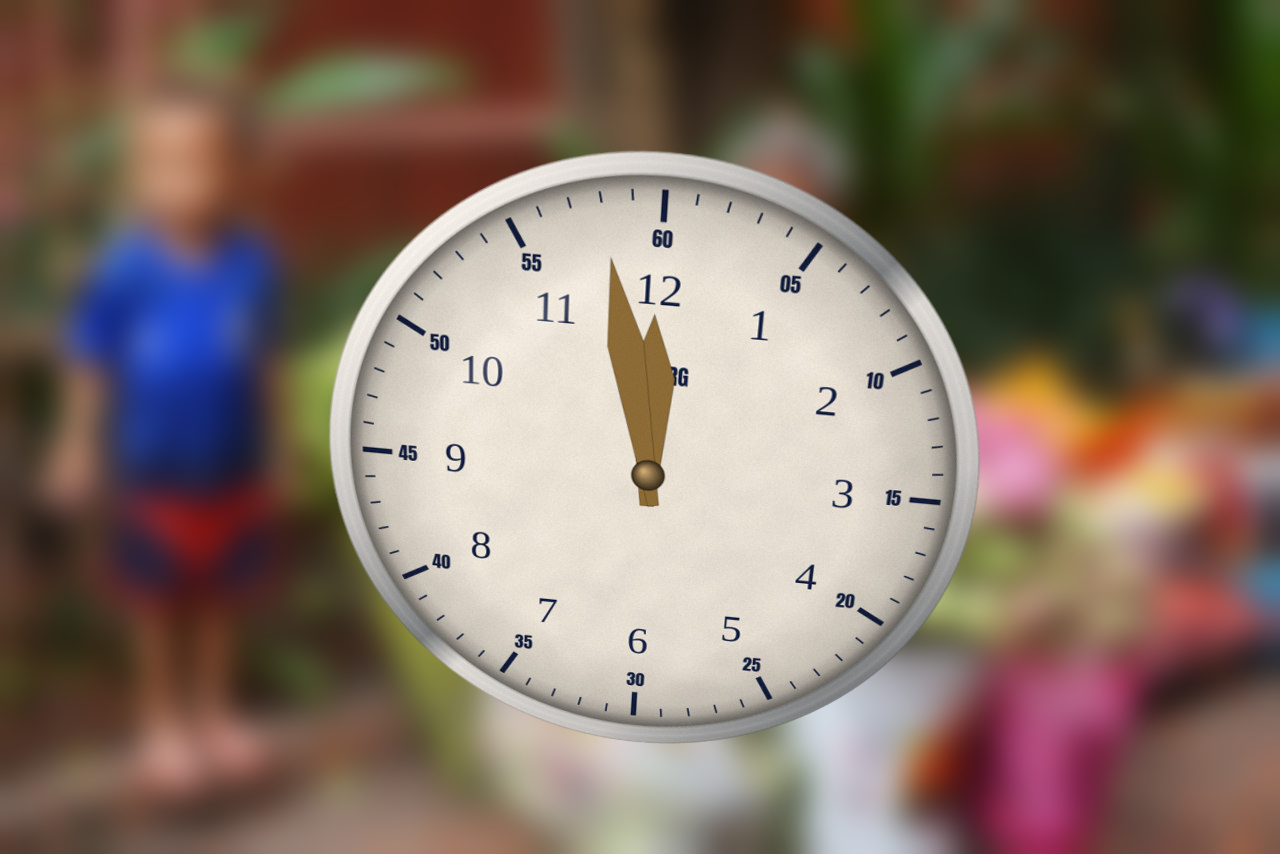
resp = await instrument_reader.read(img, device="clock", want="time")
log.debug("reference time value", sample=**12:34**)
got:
**11:58**
